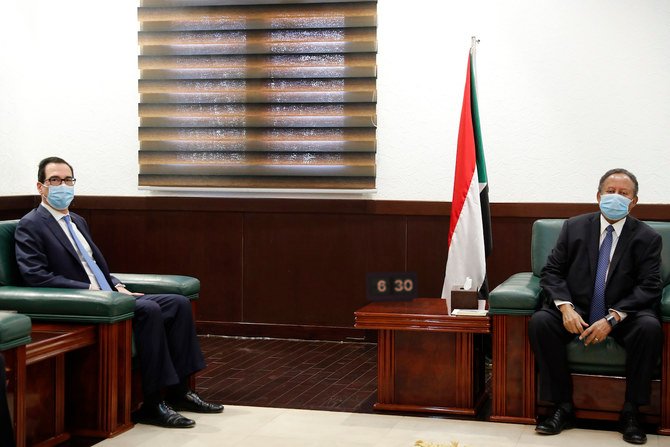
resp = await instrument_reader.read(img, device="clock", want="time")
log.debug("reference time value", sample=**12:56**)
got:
**6:30**
